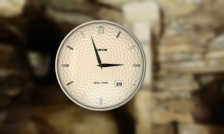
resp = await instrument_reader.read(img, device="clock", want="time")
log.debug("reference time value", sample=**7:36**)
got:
**2:57**
